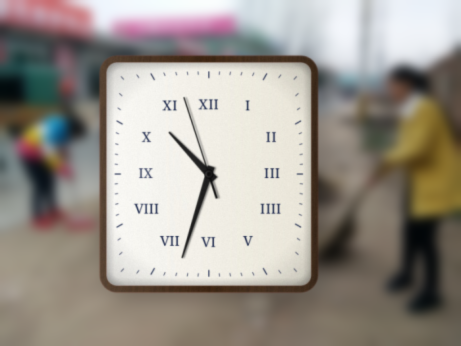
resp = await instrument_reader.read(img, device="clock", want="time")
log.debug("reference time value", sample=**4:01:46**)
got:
**10:32:57**
